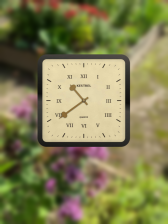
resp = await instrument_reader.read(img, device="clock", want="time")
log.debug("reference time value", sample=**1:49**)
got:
**10:39**
